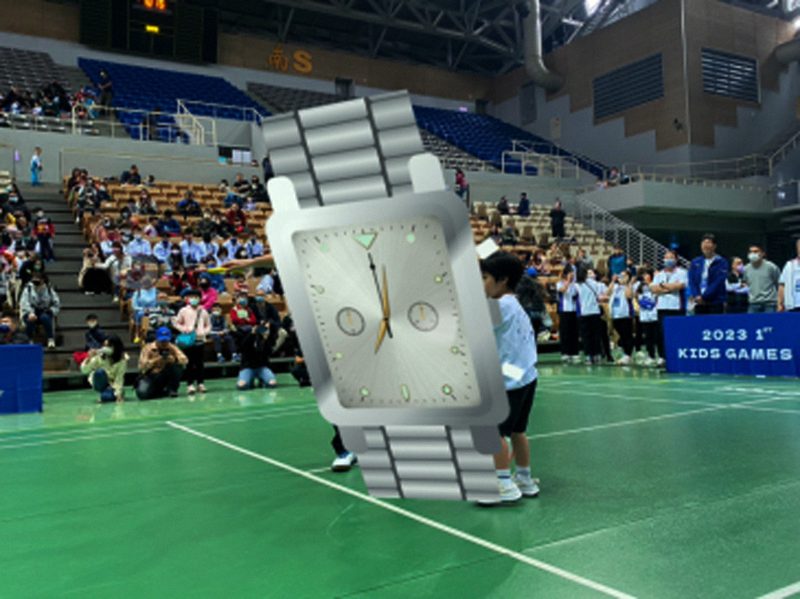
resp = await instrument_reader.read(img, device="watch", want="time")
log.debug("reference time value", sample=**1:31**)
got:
**7:02**
